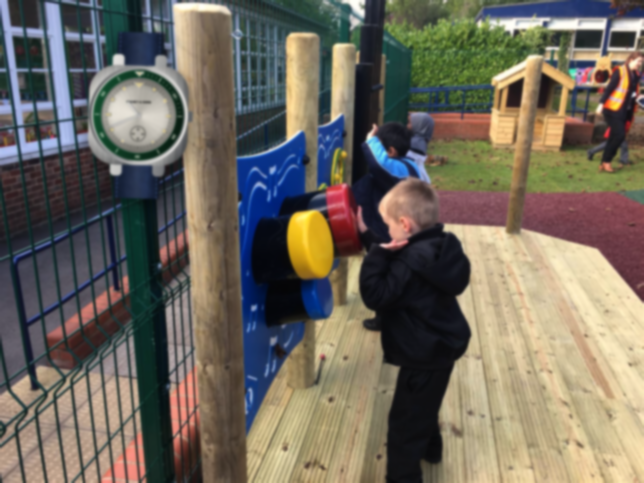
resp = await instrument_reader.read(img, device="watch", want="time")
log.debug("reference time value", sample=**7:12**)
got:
**10:41**
